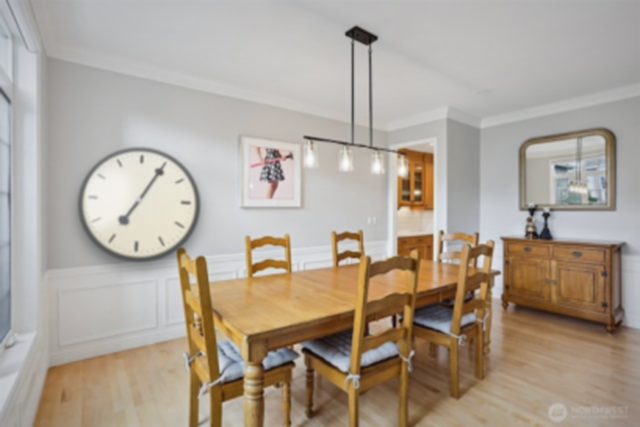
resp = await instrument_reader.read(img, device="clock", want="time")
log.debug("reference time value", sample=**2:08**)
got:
**7:05**
